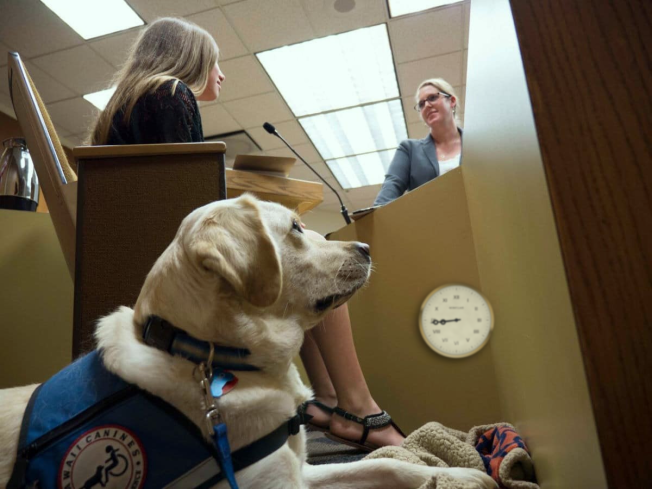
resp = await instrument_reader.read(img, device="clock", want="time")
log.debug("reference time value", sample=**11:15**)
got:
**8:44**
